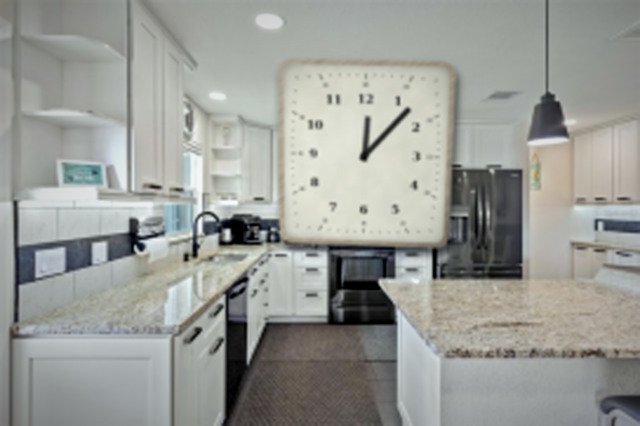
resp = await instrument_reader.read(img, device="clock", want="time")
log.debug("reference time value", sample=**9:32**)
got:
**12:07**
